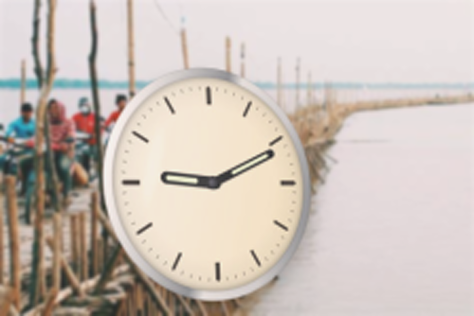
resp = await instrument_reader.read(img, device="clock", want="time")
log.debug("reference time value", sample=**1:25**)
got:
**9:11**
